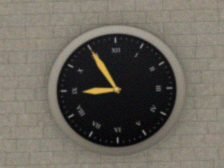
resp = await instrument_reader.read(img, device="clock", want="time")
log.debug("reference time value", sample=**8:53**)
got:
**8:55**
